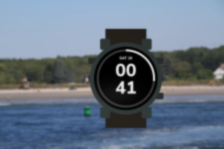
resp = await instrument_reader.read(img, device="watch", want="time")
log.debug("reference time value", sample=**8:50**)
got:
**0:41**
